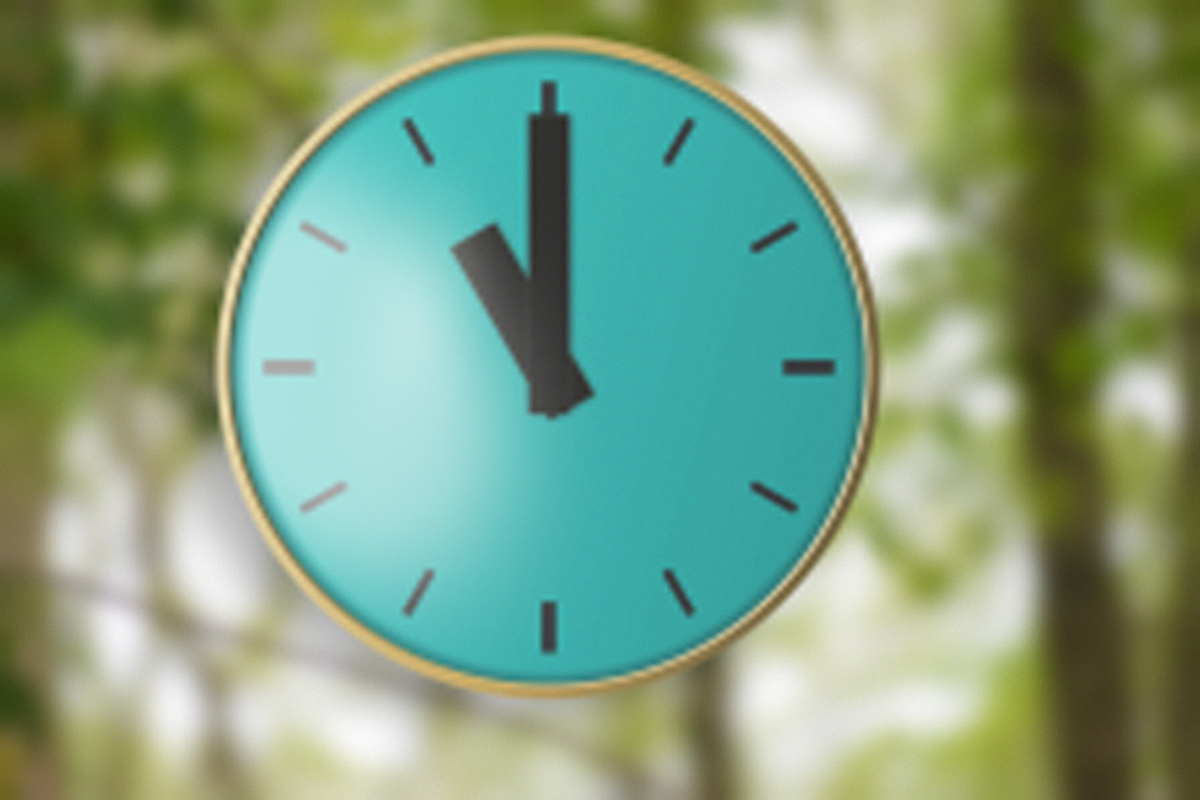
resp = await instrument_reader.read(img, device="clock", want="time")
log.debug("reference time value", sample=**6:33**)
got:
**11:00**
